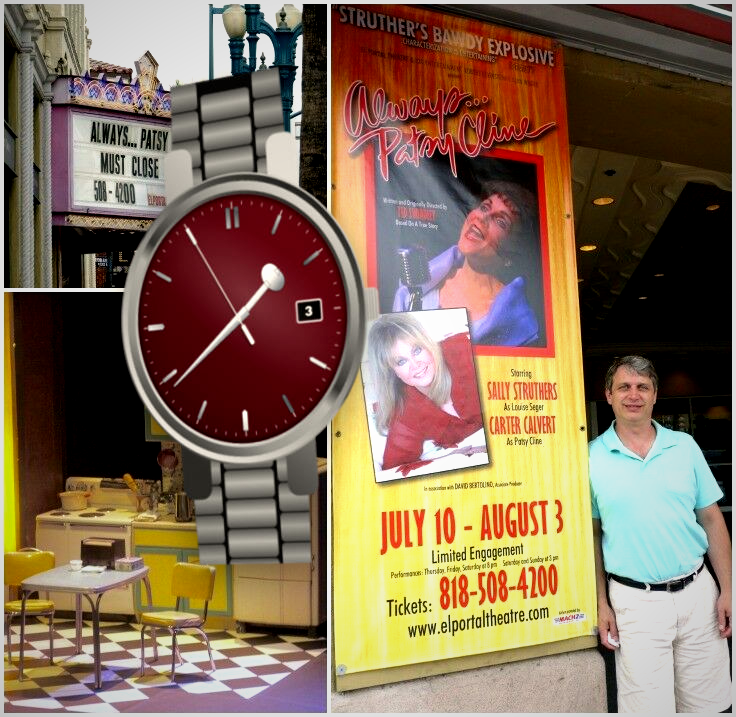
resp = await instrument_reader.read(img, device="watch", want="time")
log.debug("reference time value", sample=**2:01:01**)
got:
**1:38:55**
